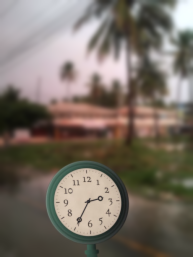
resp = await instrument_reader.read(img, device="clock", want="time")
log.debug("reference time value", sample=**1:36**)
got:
**2:35**
